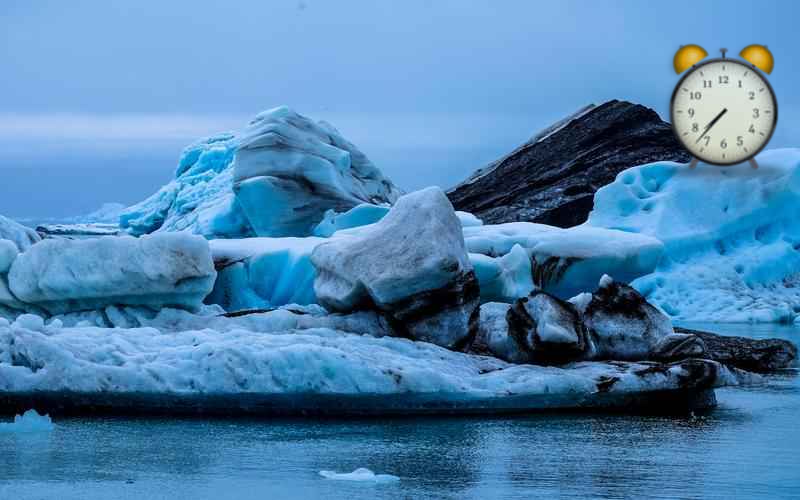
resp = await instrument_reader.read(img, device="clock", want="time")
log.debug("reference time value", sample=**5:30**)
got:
**7:37**
